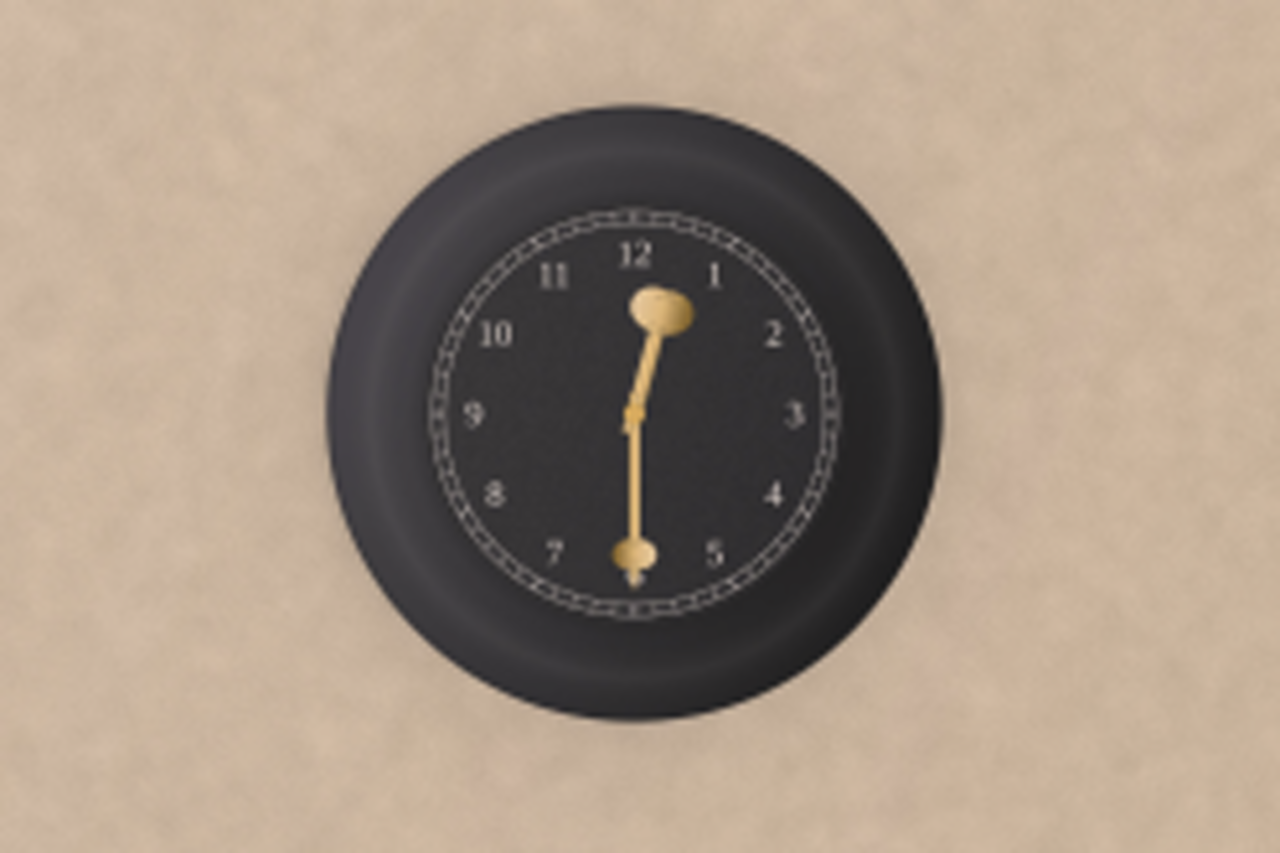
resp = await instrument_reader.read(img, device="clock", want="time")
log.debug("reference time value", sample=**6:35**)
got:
**12:30**
